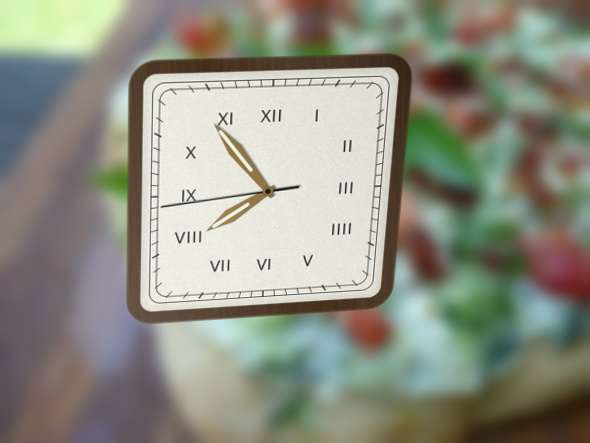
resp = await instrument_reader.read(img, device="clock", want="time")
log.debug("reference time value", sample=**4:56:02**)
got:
**7:53:44**
